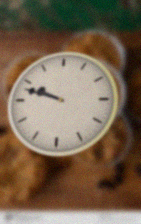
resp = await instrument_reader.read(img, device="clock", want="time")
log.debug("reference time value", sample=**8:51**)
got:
**9:48**
